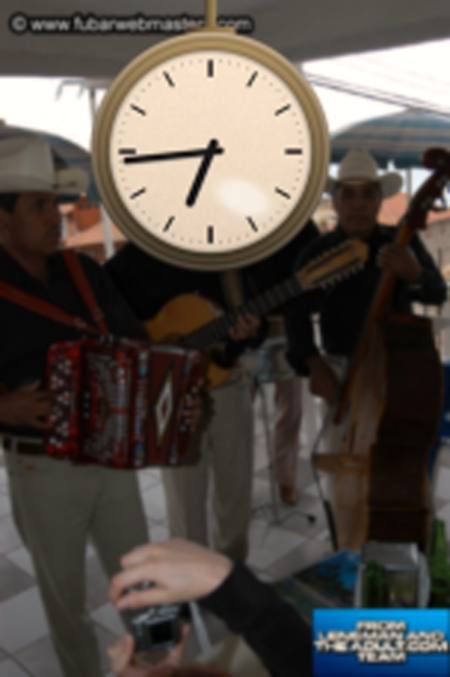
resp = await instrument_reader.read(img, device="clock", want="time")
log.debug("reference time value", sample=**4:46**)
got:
**6:44**
